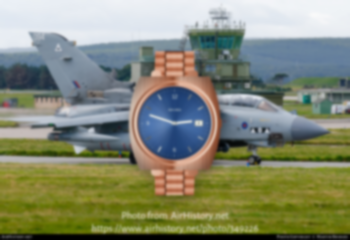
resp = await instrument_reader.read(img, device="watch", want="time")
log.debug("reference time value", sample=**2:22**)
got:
**2:48**
